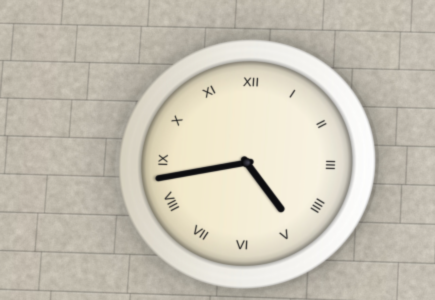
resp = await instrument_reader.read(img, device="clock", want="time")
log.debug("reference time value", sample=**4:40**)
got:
**4:43**
